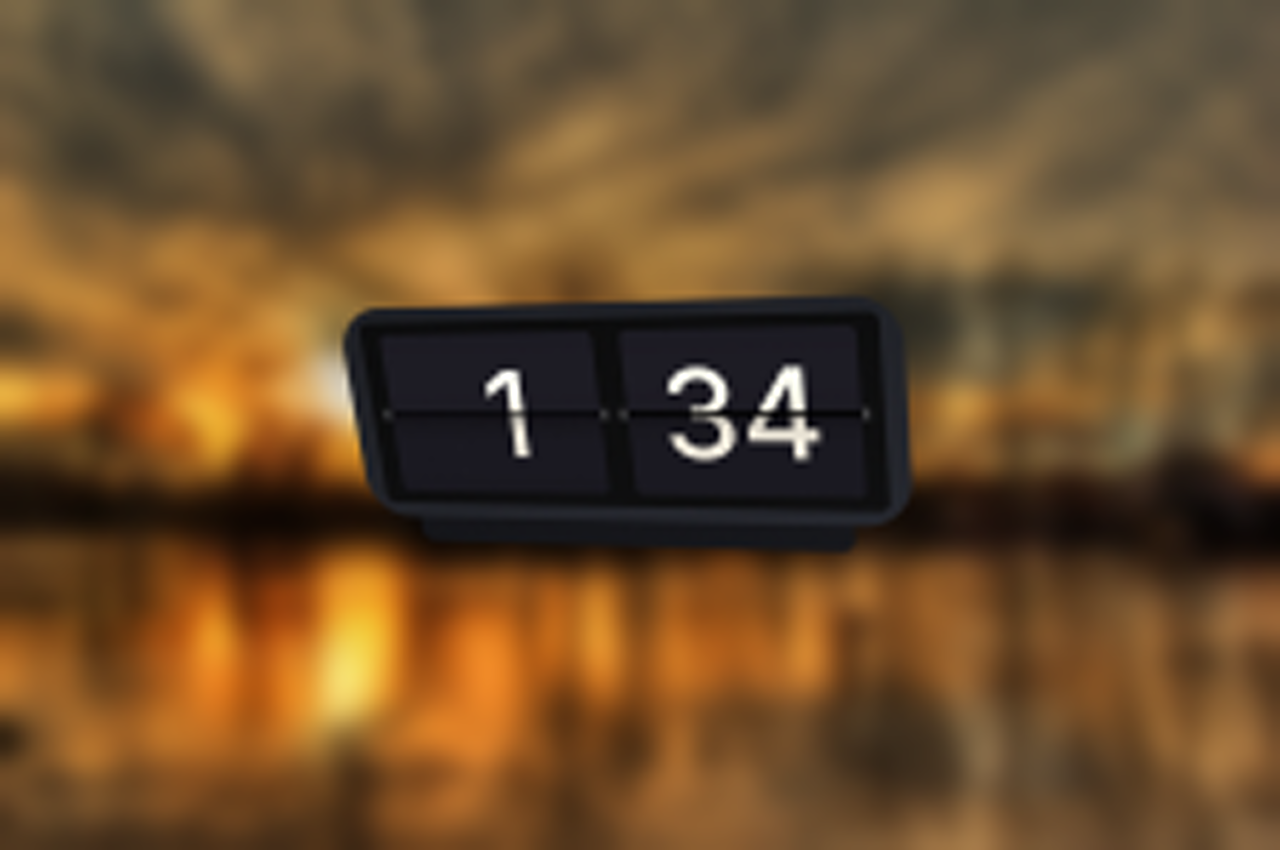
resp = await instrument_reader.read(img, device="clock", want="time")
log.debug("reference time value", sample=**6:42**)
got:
**1:34**
